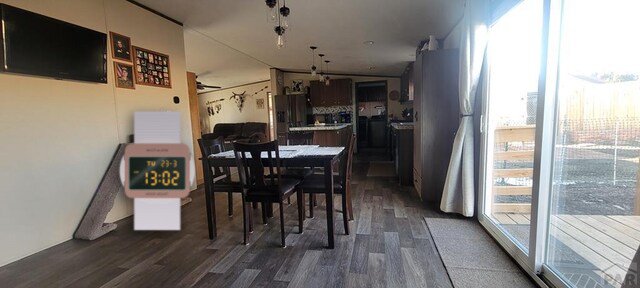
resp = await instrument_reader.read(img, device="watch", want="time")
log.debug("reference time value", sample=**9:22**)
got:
**13:02**
